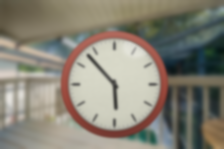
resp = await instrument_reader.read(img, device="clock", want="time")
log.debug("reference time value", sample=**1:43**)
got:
**5:53**
